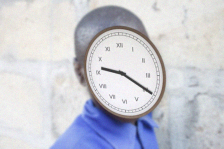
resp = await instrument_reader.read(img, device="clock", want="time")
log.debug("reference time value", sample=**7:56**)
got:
**9:20**
